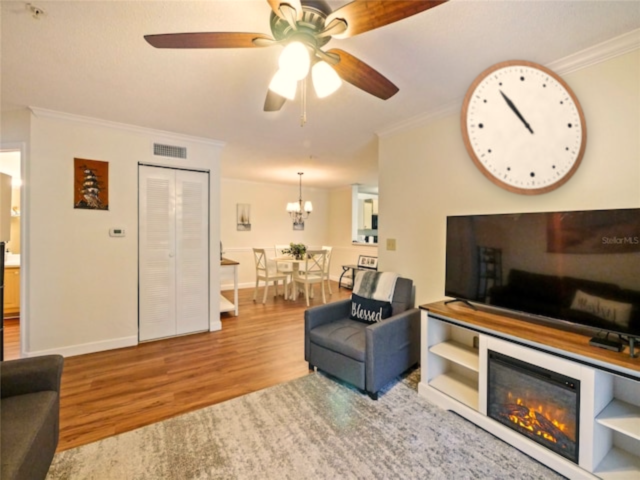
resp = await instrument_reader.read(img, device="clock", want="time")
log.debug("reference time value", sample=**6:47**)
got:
**10:54**
